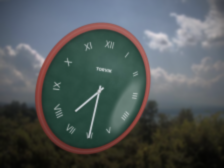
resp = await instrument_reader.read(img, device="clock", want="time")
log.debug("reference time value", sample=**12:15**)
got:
**7:30**
